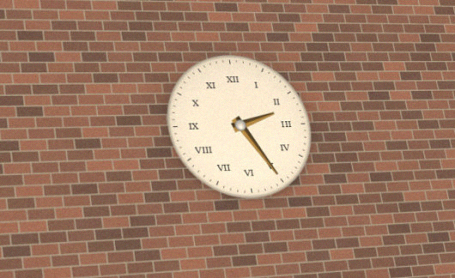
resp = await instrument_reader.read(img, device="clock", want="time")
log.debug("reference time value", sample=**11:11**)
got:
**2:25**
